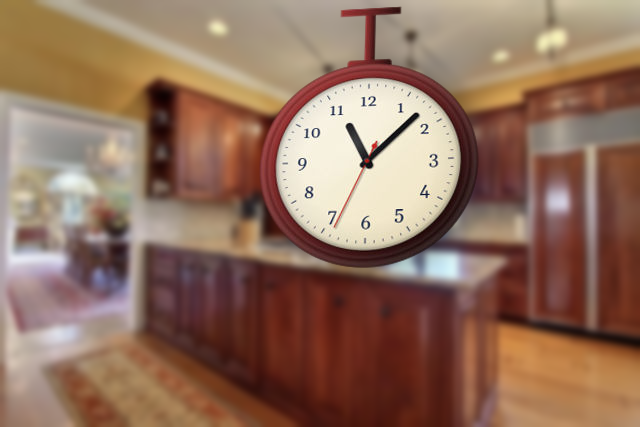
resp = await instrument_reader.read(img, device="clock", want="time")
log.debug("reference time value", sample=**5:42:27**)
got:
**11:07:34**
